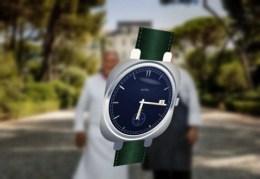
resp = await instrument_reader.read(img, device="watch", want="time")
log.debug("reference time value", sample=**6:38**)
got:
**6:16**
